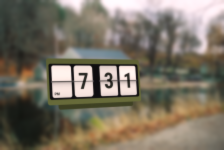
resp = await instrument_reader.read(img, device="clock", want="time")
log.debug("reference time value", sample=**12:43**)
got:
**7:31**
